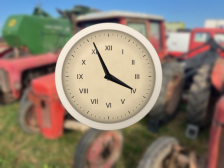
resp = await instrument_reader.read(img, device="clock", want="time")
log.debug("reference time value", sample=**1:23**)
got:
**3:56**
